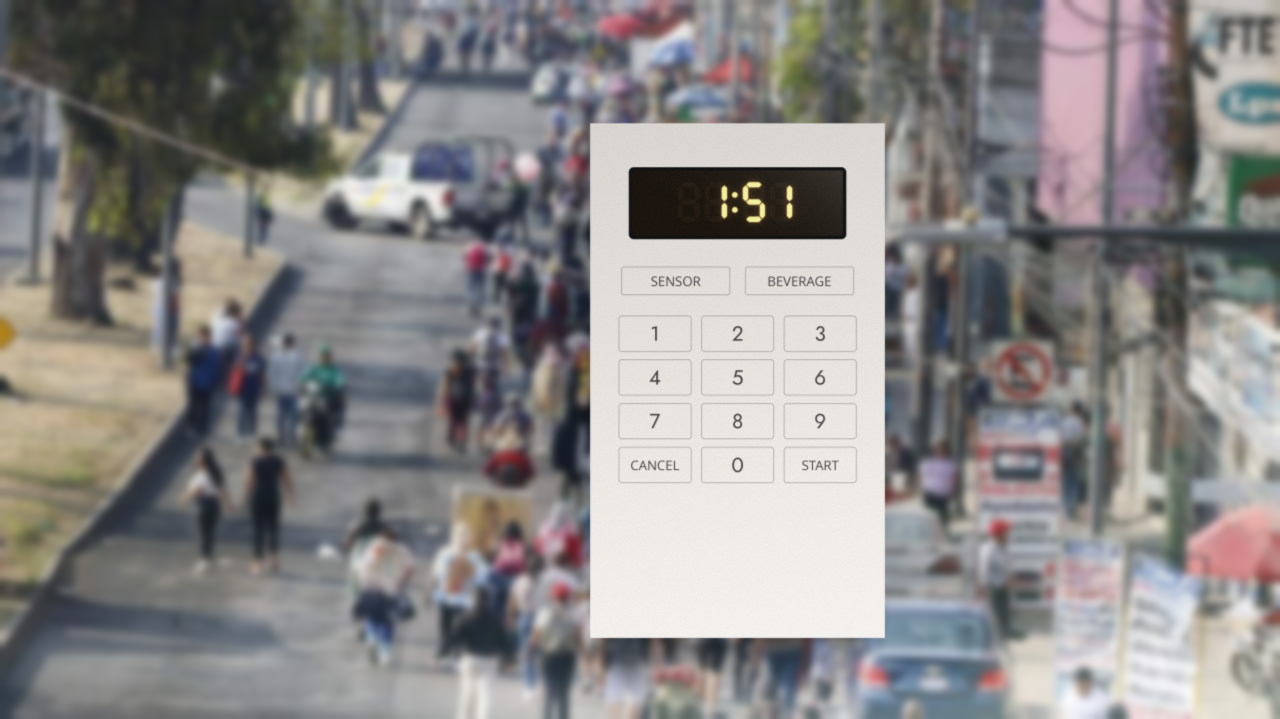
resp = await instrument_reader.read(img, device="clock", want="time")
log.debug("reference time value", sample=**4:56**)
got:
**1:51**
